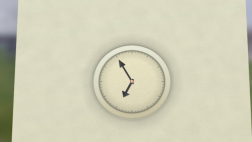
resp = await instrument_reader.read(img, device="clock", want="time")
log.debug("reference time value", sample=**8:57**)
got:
**6:55**
